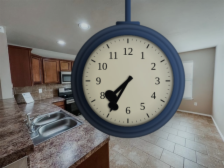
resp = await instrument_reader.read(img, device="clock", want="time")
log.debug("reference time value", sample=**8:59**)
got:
**7:35**
